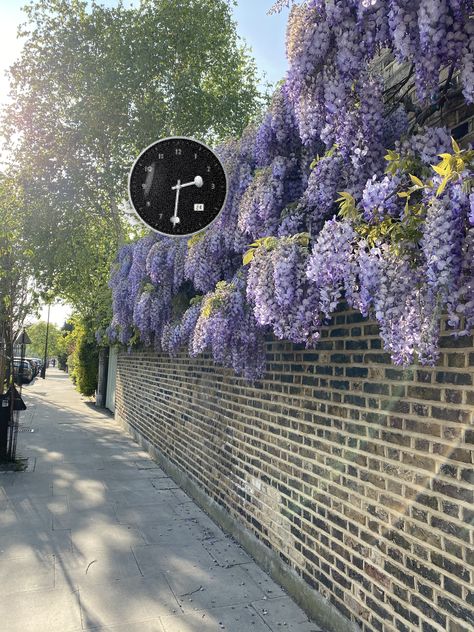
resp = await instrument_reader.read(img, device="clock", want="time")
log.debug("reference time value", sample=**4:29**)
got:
**2:31**
